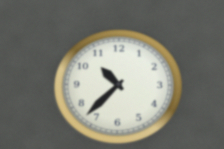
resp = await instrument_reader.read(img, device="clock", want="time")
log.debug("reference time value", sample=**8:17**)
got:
**10:37**
